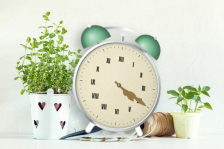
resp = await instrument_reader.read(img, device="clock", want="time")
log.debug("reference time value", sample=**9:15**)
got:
**4:20**
